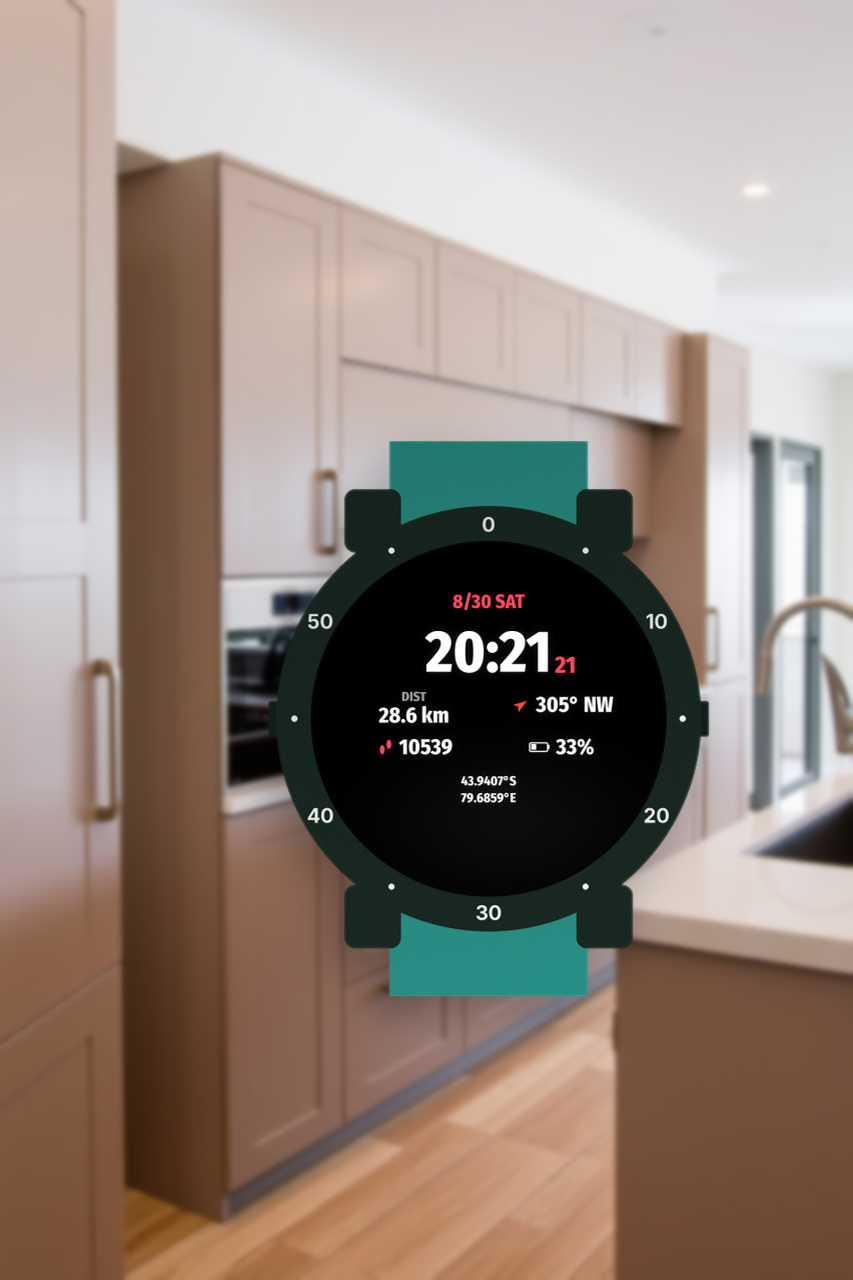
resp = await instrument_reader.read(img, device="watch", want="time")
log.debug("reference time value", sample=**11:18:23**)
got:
**20:21:21**
